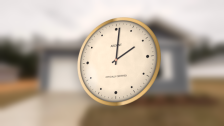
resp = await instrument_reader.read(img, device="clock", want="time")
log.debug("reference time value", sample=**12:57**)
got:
**2:01**
